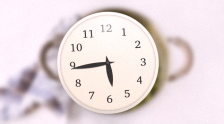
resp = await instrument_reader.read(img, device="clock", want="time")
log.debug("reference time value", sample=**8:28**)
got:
**5:44**
